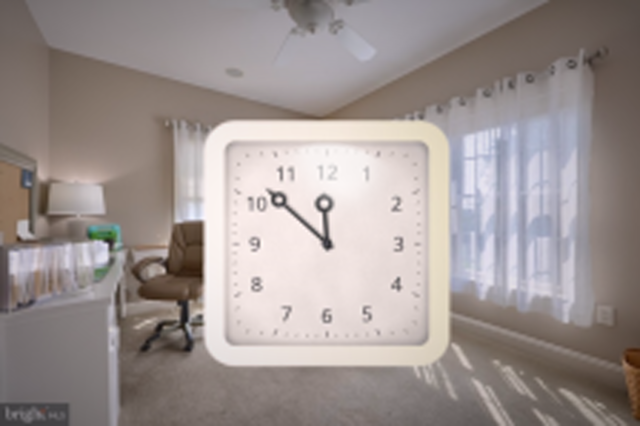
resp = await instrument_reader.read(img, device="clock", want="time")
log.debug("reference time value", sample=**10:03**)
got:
**11:52**
